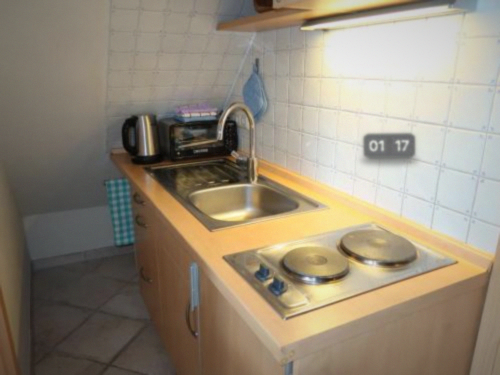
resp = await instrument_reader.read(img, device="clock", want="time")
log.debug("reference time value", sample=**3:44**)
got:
**1:17**
